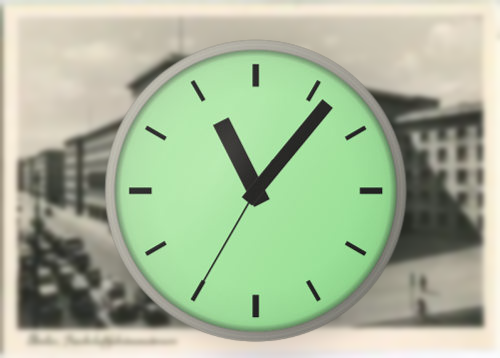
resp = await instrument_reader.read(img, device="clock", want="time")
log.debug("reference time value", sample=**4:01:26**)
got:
**11:06:35**
